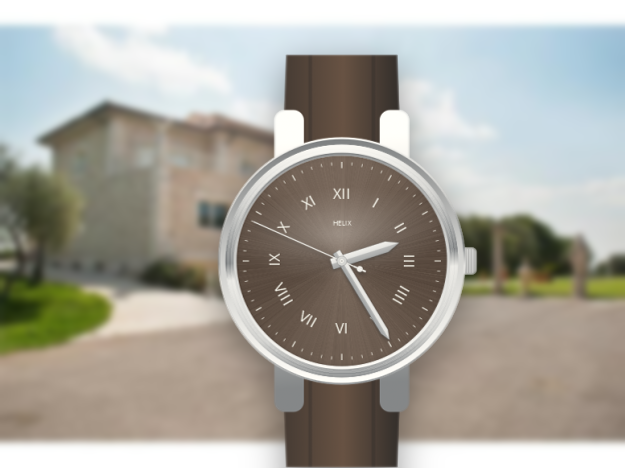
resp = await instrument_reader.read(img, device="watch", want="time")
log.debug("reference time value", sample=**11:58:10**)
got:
**2:24:49**
